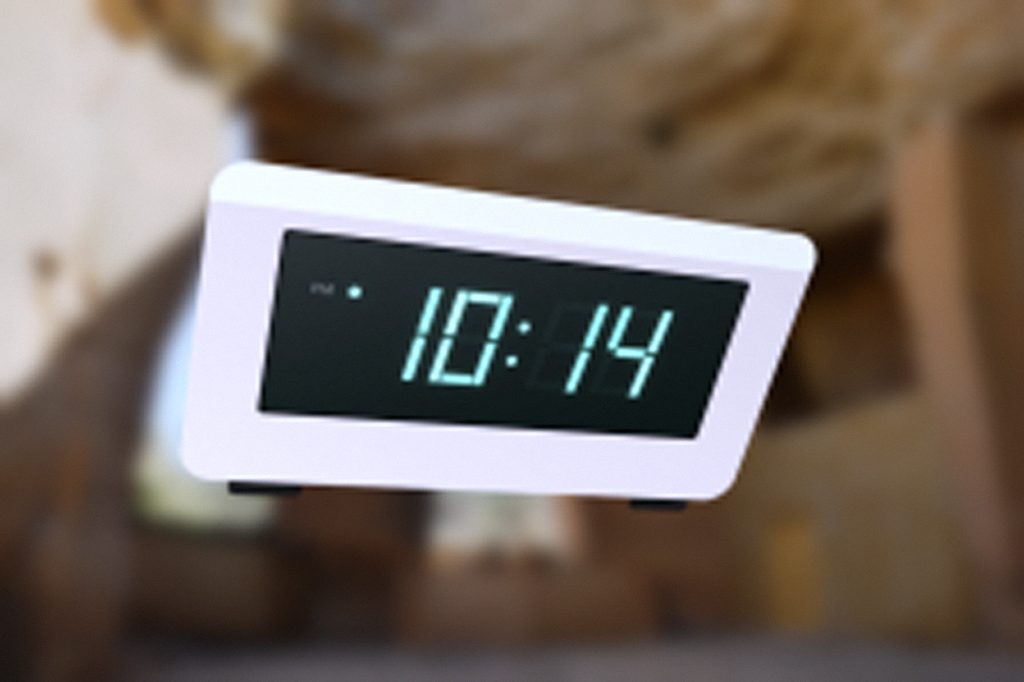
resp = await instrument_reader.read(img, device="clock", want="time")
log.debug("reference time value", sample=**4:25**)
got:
**10:14**
